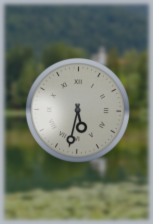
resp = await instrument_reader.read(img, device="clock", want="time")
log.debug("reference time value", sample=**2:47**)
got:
**5:32**
